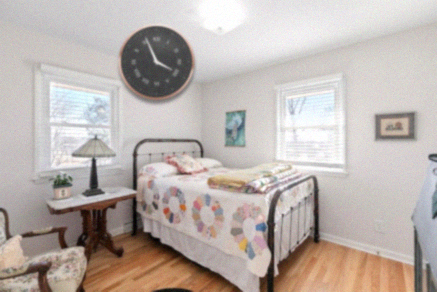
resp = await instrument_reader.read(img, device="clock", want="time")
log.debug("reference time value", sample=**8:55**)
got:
**3:56**
